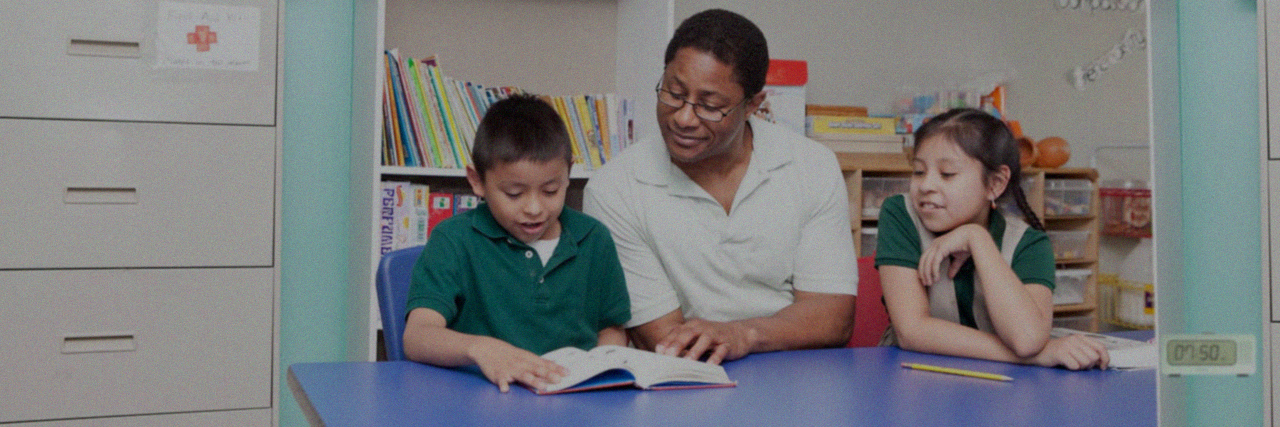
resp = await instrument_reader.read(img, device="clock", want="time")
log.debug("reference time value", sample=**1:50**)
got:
**7:50**
